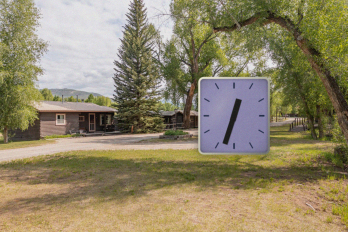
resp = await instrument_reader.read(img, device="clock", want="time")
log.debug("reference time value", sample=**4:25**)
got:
**12:33**
